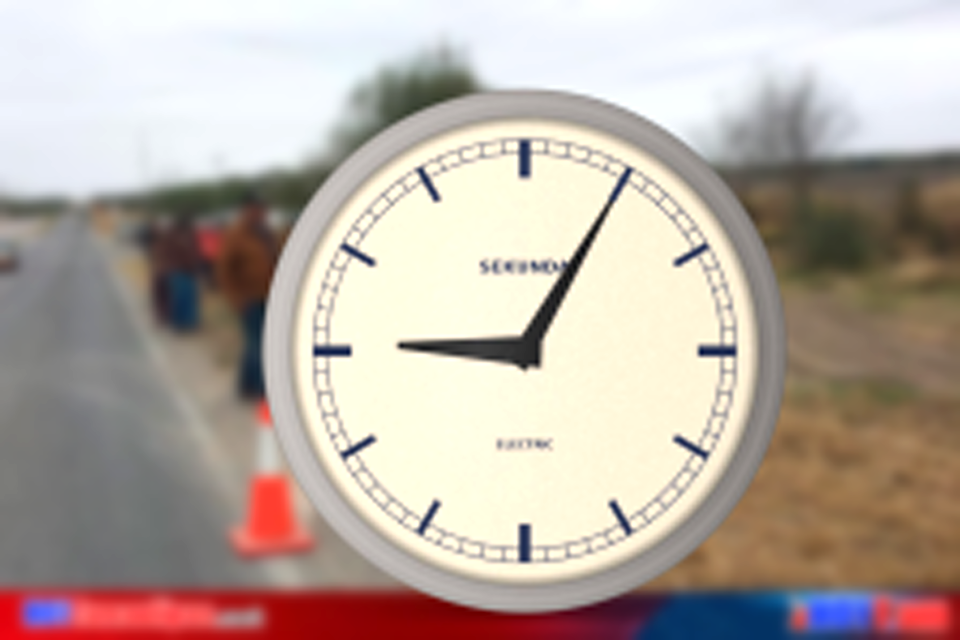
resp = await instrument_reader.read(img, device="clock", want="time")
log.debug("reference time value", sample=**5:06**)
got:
**9:05**
